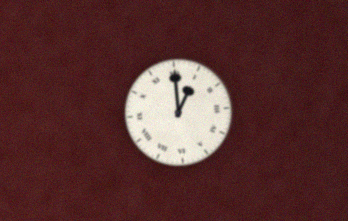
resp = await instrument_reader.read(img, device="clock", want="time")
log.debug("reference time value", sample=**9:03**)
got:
**1:00**
